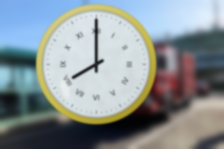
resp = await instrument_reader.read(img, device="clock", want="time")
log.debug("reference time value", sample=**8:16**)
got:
**8:00**
